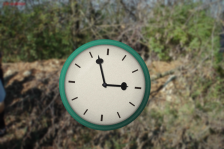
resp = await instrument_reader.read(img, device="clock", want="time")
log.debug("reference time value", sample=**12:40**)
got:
**2:57**
